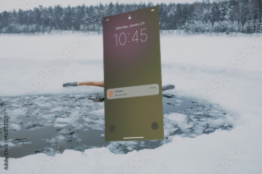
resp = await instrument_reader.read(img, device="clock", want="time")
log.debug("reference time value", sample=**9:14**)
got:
**10:45**
